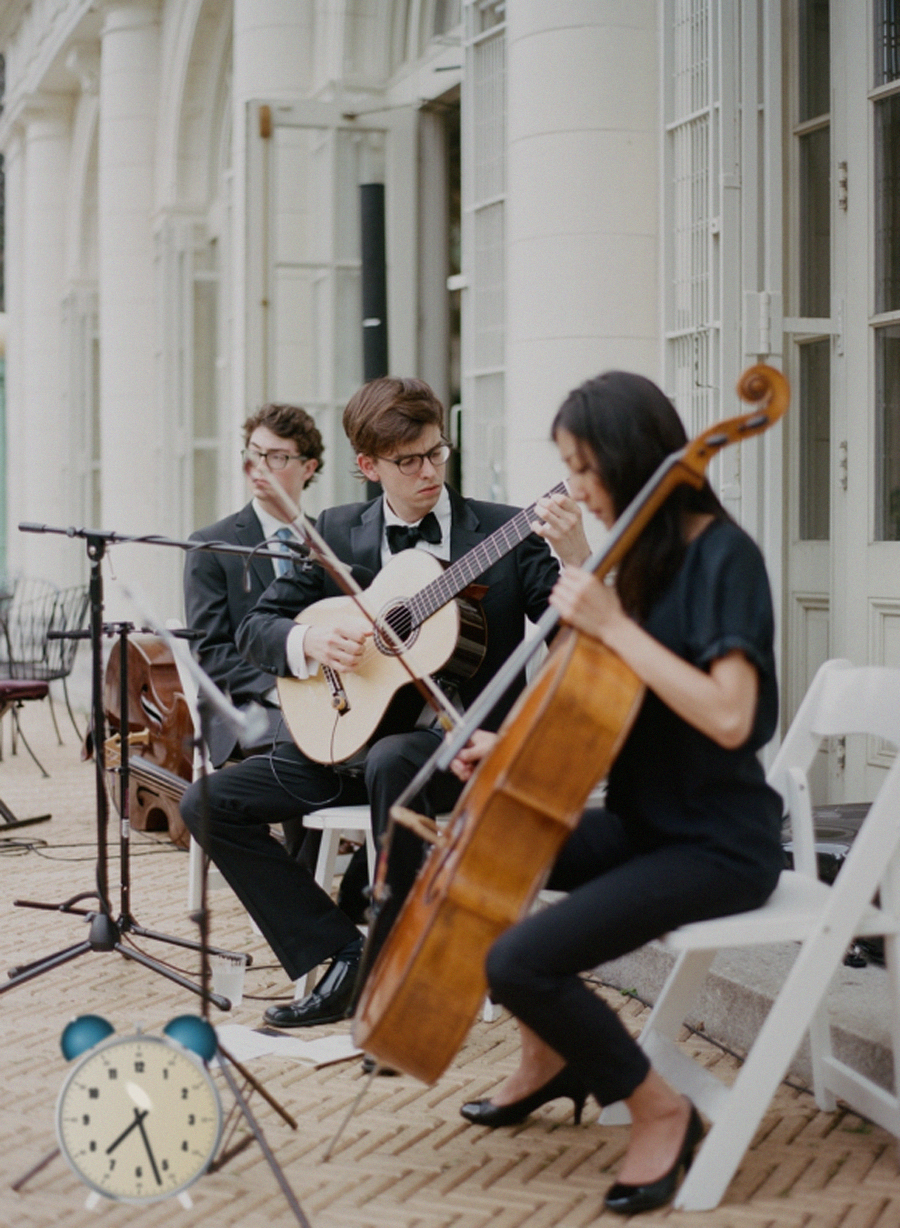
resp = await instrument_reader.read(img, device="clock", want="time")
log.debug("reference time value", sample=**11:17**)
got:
**7:27**
